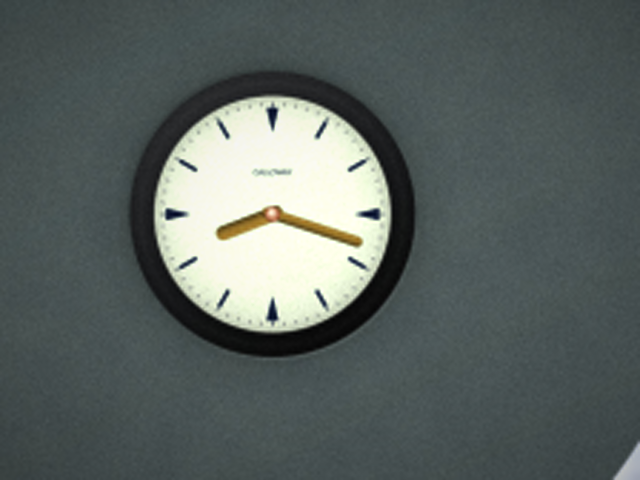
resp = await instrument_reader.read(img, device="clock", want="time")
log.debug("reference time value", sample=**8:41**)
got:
**8:18**
